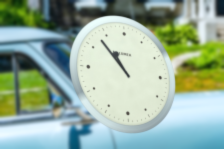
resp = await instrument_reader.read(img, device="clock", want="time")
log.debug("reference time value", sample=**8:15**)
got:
**10:53**
